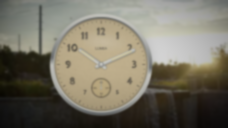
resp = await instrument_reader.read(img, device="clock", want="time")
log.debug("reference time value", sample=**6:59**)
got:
**10:11**
